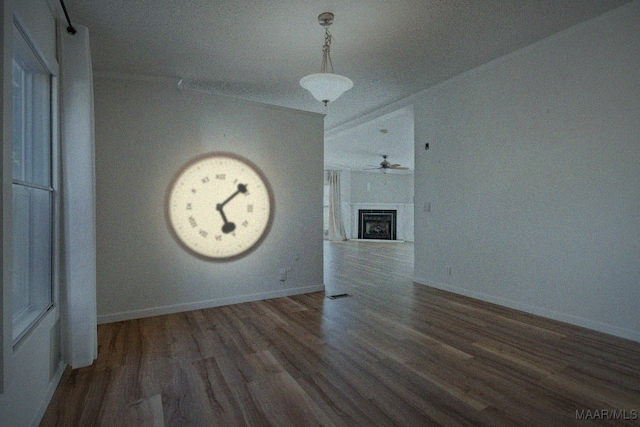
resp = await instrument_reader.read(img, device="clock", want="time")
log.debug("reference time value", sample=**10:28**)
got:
**5:08**
